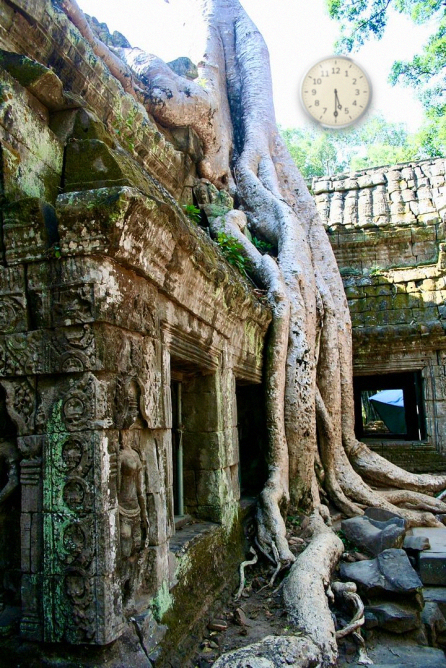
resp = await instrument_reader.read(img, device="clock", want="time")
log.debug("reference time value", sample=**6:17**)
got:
**5:30**
